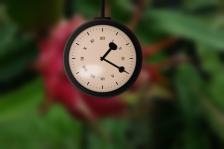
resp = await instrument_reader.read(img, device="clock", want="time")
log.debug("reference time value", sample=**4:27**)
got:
**1:20**
